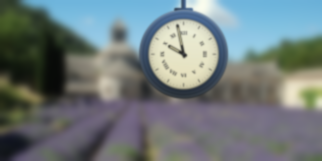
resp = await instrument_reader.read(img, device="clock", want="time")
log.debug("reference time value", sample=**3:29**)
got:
**9:58**
